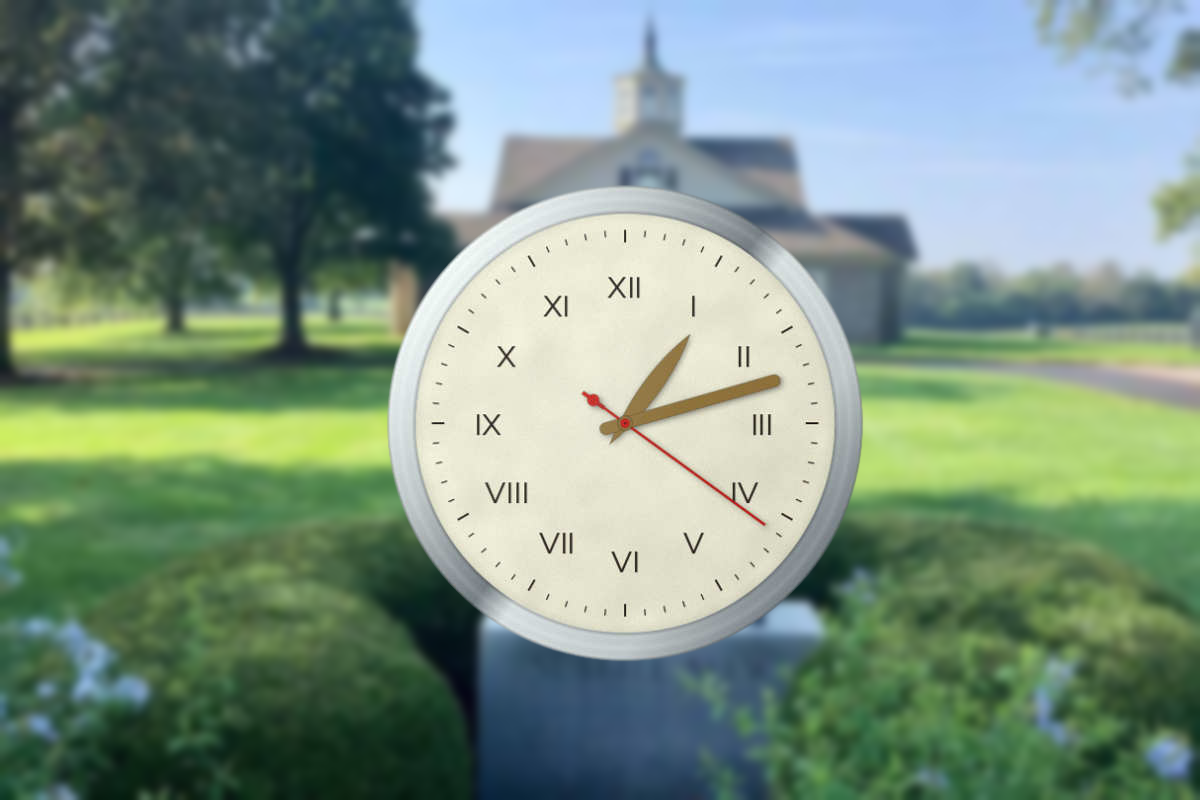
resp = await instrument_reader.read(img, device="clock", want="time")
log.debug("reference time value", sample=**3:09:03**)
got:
**1:12:21**
